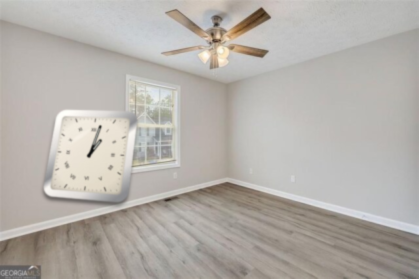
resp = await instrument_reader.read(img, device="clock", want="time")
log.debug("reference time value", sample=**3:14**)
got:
**1:02**
